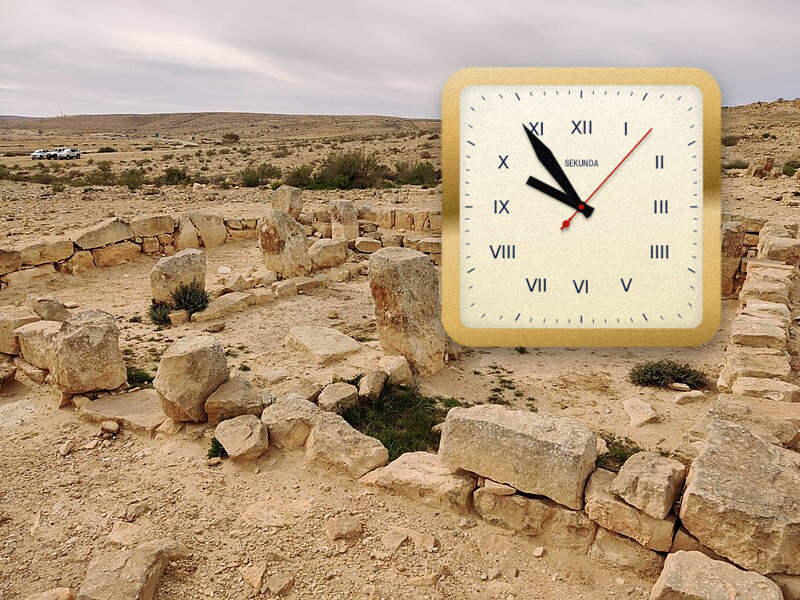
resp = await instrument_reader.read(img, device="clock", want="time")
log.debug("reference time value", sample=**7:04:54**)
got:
**9:54:07**
